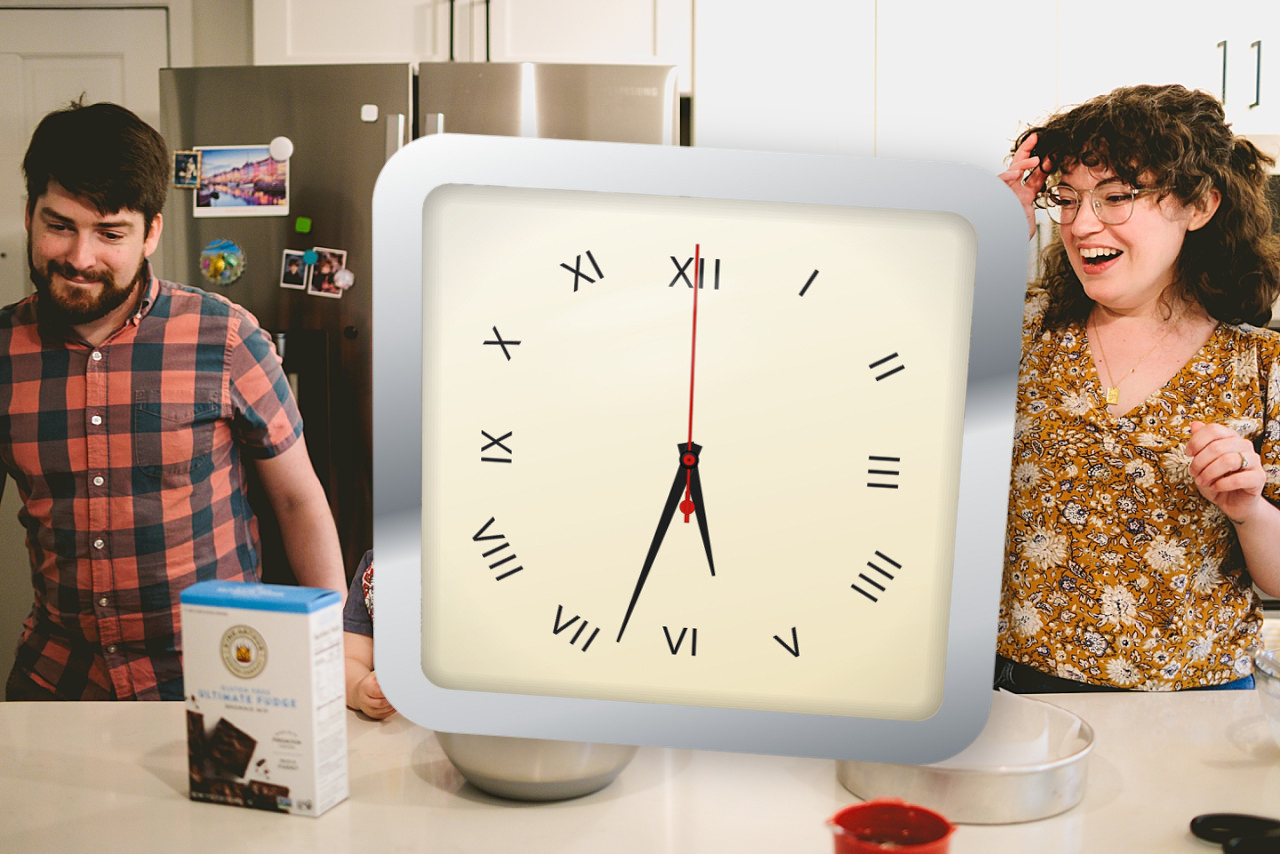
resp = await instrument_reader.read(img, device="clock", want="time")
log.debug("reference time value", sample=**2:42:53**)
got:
**5:33:00**
